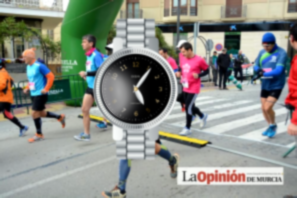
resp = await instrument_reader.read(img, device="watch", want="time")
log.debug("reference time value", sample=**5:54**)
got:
**5:06**
